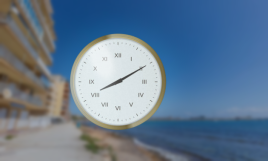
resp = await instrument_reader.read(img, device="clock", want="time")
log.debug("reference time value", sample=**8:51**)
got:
**8:10**
